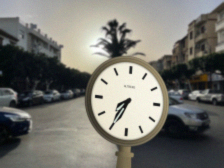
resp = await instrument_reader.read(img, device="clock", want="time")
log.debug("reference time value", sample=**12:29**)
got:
**7:35**
